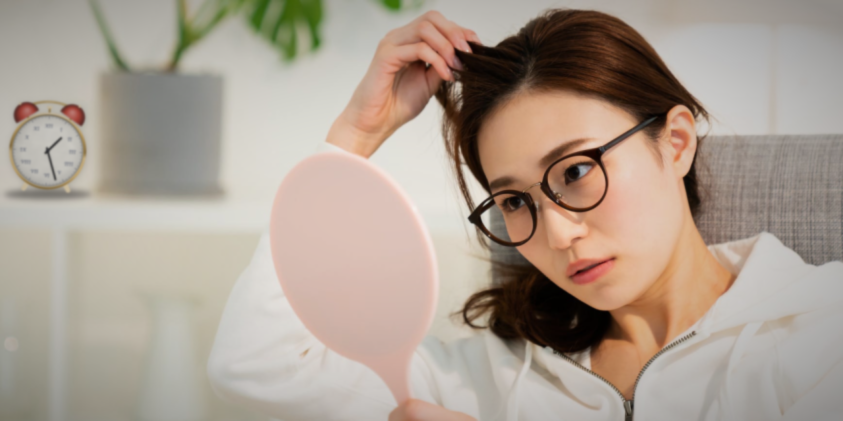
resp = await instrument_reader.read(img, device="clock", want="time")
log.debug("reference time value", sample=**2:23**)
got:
**1:27**
